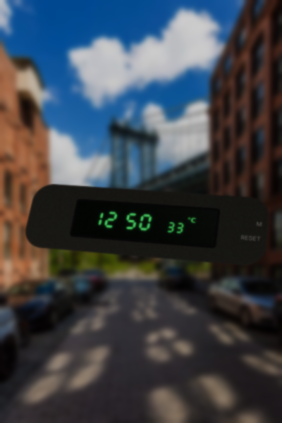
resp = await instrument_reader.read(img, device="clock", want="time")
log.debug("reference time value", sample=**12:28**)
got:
**12:50**
